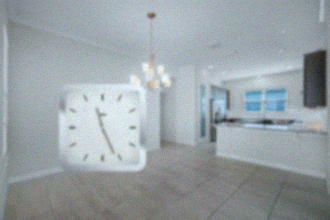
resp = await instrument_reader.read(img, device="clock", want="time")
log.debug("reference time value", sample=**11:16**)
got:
**11:26**
